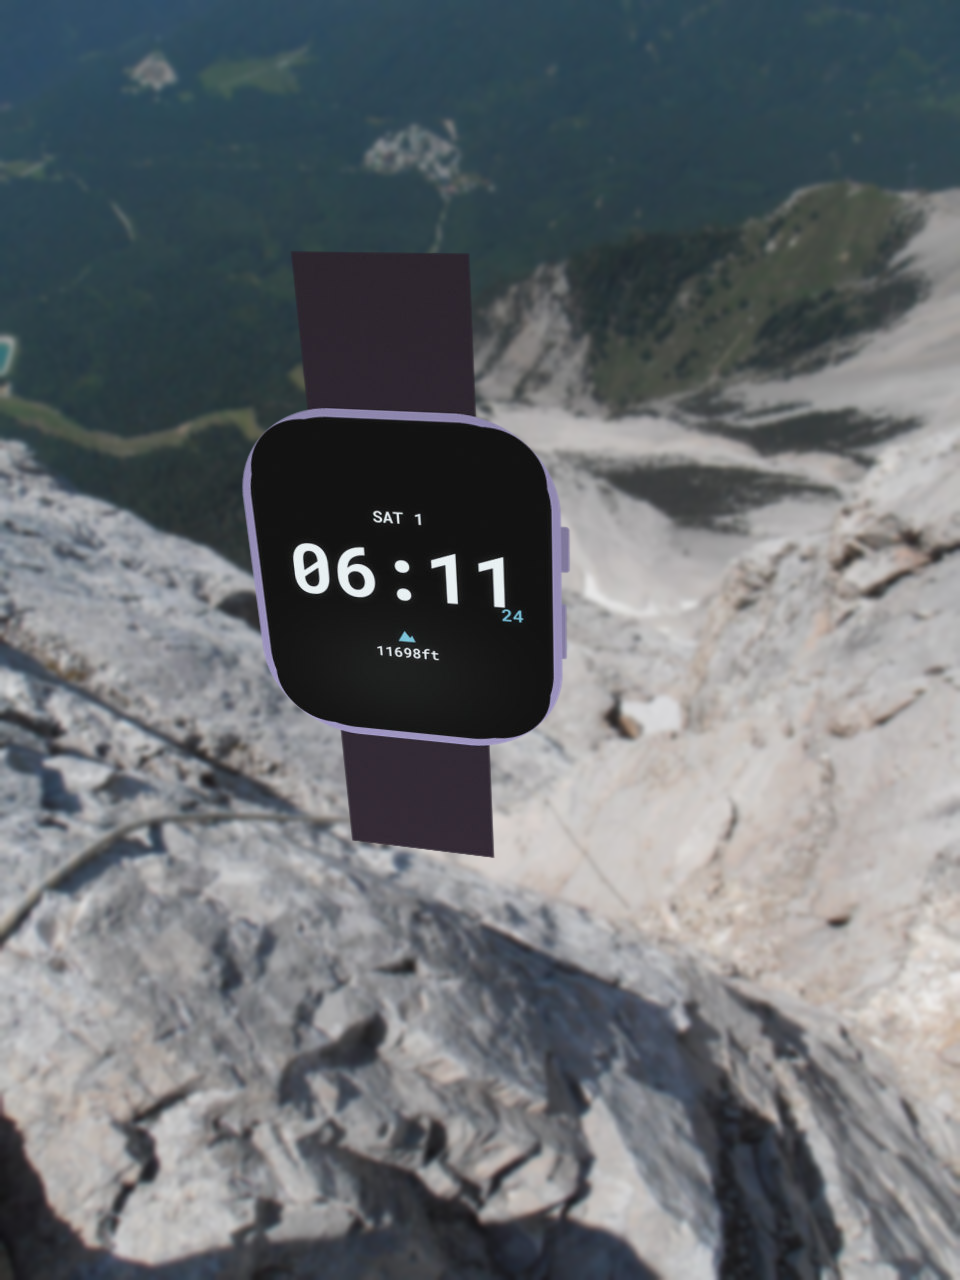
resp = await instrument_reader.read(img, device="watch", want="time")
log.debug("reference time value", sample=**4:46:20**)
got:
**6:11:24**
